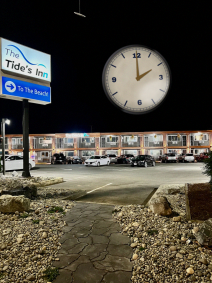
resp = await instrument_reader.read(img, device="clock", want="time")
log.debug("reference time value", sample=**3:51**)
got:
**2:00**
